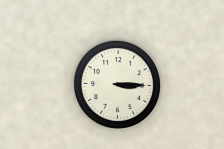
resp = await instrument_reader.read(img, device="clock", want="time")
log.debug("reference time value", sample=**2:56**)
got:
**3:15**
